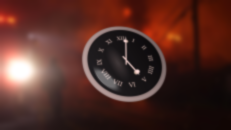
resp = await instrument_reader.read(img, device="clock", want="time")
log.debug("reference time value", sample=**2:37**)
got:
**5:02**
